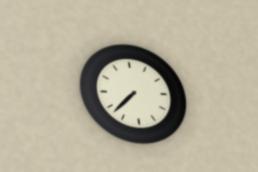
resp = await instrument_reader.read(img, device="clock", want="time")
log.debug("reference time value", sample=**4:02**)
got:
**7:38**
